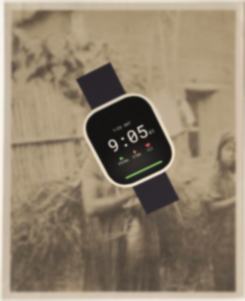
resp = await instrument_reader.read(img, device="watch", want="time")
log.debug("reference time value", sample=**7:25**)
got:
**9:05**
